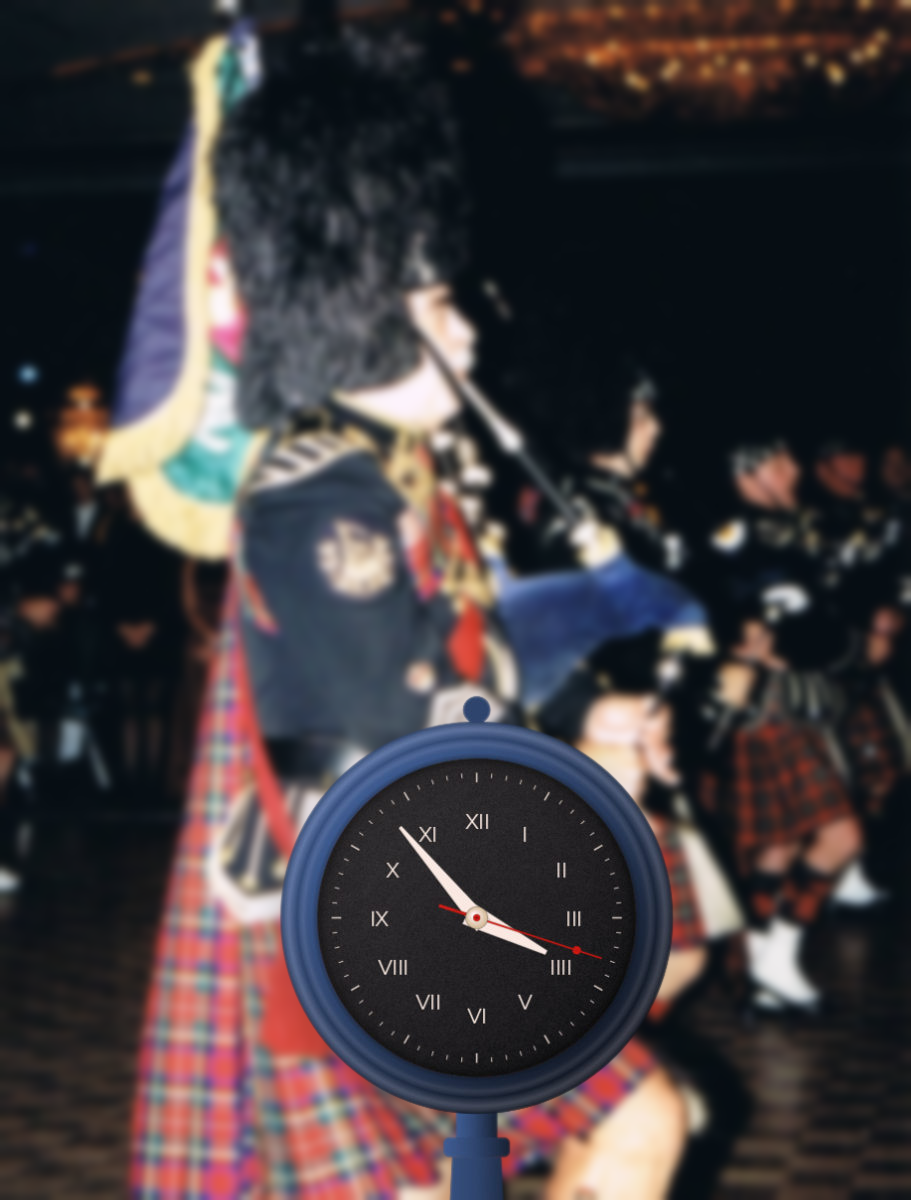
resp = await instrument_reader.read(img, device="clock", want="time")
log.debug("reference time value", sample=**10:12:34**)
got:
**3:53:18**
